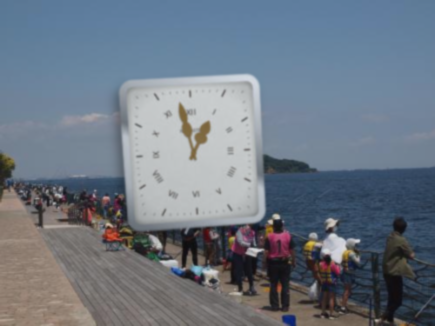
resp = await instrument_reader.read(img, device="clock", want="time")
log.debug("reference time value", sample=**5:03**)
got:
**12:58**
